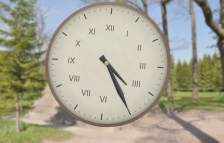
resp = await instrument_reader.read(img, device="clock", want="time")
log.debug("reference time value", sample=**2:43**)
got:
**4:25**
